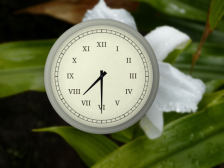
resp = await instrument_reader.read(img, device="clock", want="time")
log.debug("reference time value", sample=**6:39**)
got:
**7:30**
